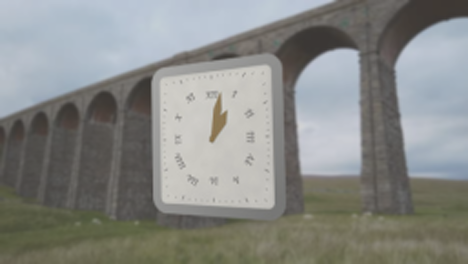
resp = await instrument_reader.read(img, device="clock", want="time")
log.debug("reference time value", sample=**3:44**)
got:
**1:02**
